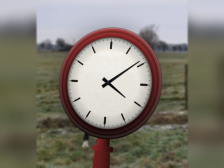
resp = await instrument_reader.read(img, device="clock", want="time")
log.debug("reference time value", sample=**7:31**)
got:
**4:09**
